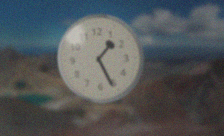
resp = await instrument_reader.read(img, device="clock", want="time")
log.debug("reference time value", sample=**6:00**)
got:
**1:26**
